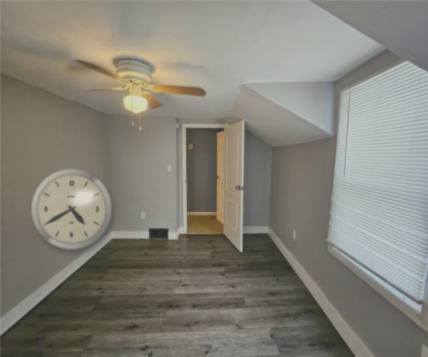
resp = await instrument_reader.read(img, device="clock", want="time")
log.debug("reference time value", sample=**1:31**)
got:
**4:40**
